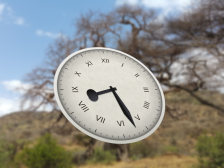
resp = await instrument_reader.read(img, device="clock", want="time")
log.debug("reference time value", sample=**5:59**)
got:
**8:27**
